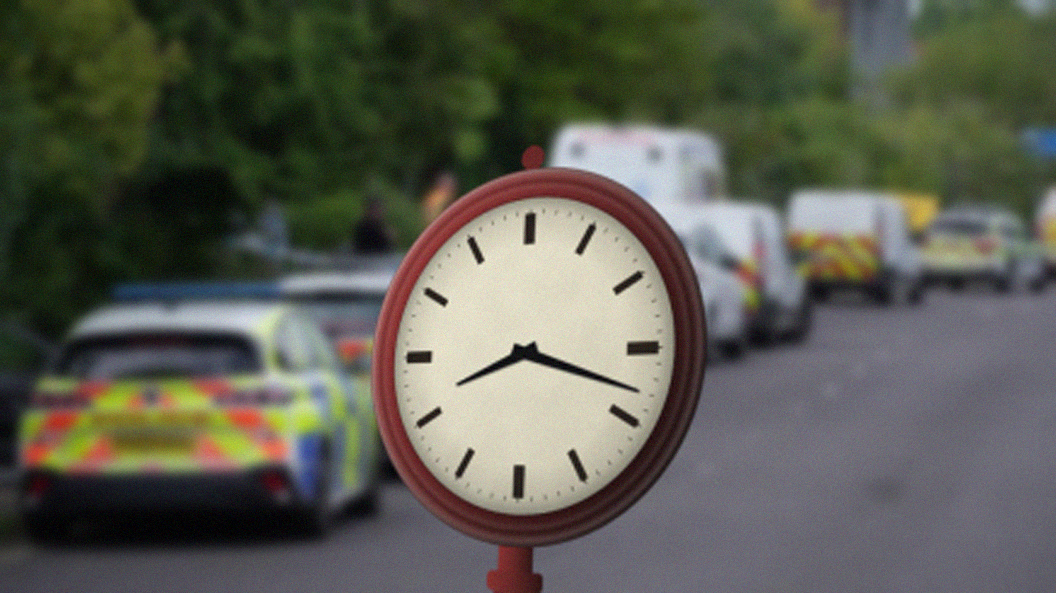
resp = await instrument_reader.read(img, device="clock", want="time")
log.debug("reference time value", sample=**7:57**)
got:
**8:18**
